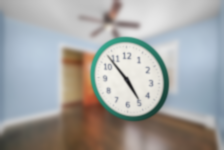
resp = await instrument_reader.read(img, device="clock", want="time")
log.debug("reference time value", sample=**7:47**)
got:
**4:53**
